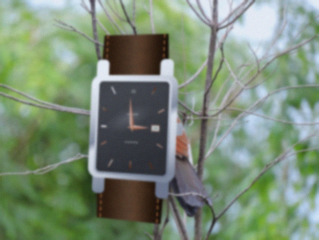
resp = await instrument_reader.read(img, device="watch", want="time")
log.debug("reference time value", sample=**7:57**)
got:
**2:59**
